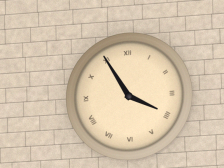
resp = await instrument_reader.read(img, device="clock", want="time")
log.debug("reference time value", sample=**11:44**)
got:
**3:55**
